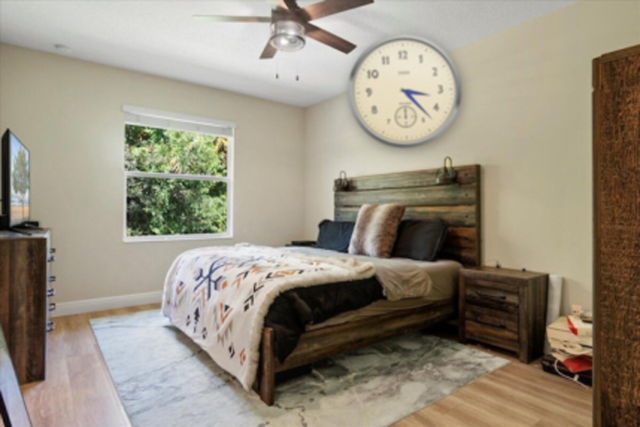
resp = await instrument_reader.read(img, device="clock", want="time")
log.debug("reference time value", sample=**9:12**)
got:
**3:23**
